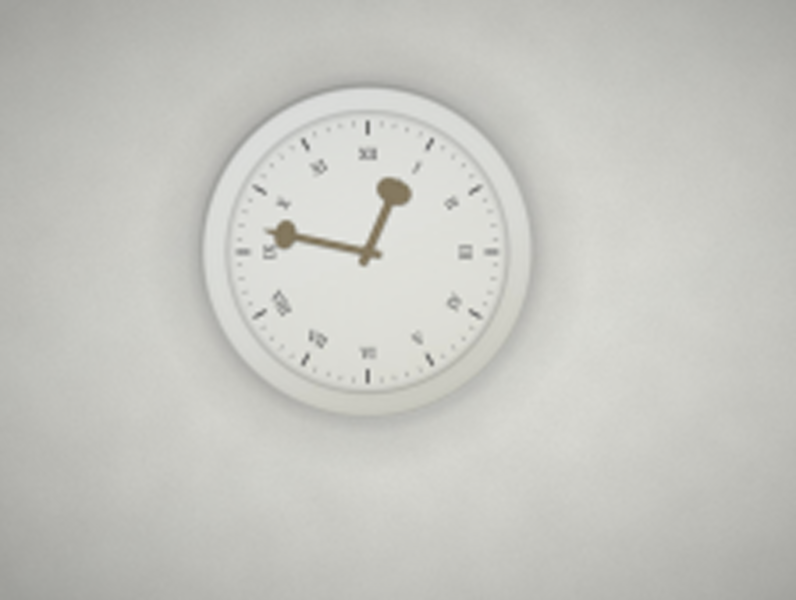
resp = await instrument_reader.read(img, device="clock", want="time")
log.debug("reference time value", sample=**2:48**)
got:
**12:47**
